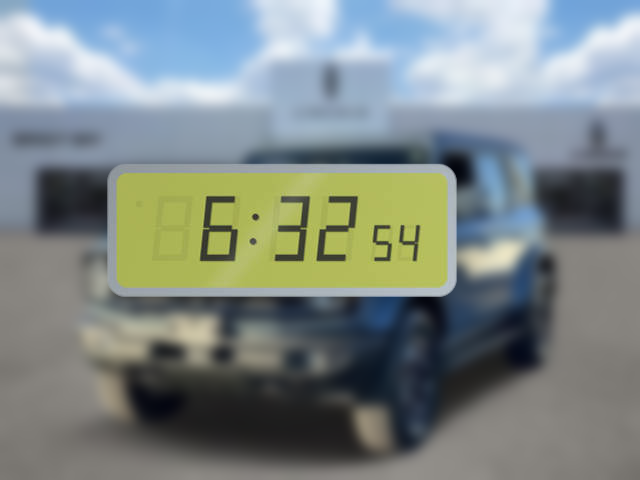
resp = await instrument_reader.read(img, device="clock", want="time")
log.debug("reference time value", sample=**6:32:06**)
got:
**6:32:54**
